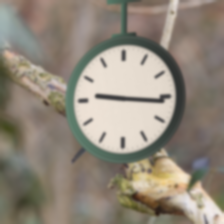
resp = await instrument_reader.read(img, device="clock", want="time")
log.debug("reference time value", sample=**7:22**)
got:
**9:16**
